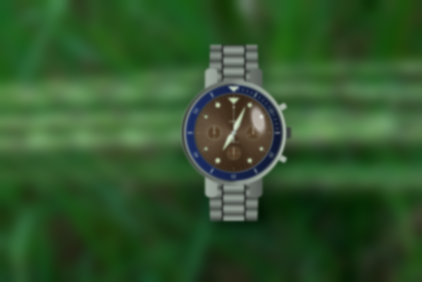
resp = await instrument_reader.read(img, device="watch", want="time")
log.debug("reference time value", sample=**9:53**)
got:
**7:04**
